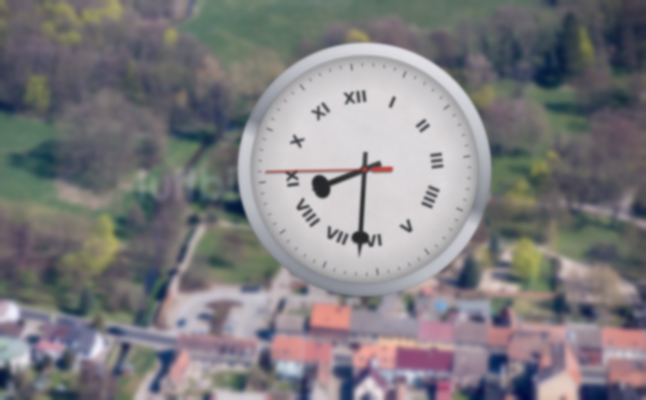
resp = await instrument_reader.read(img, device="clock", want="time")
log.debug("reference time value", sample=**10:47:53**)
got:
**8:31:46**
